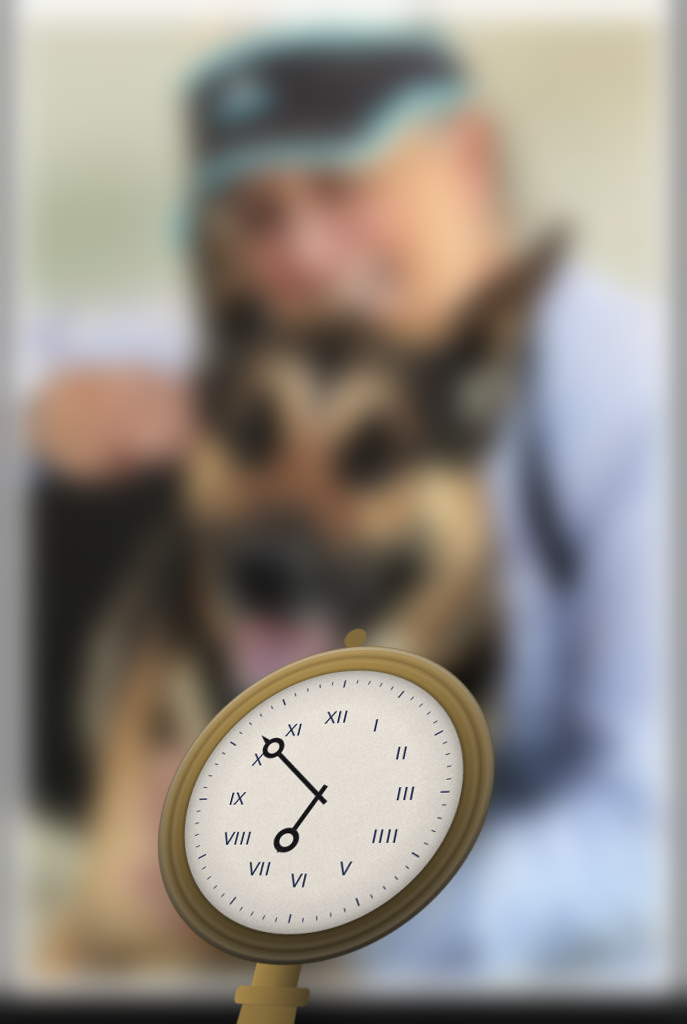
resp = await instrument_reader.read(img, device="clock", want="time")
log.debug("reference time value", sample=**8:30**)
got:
**6:52**
